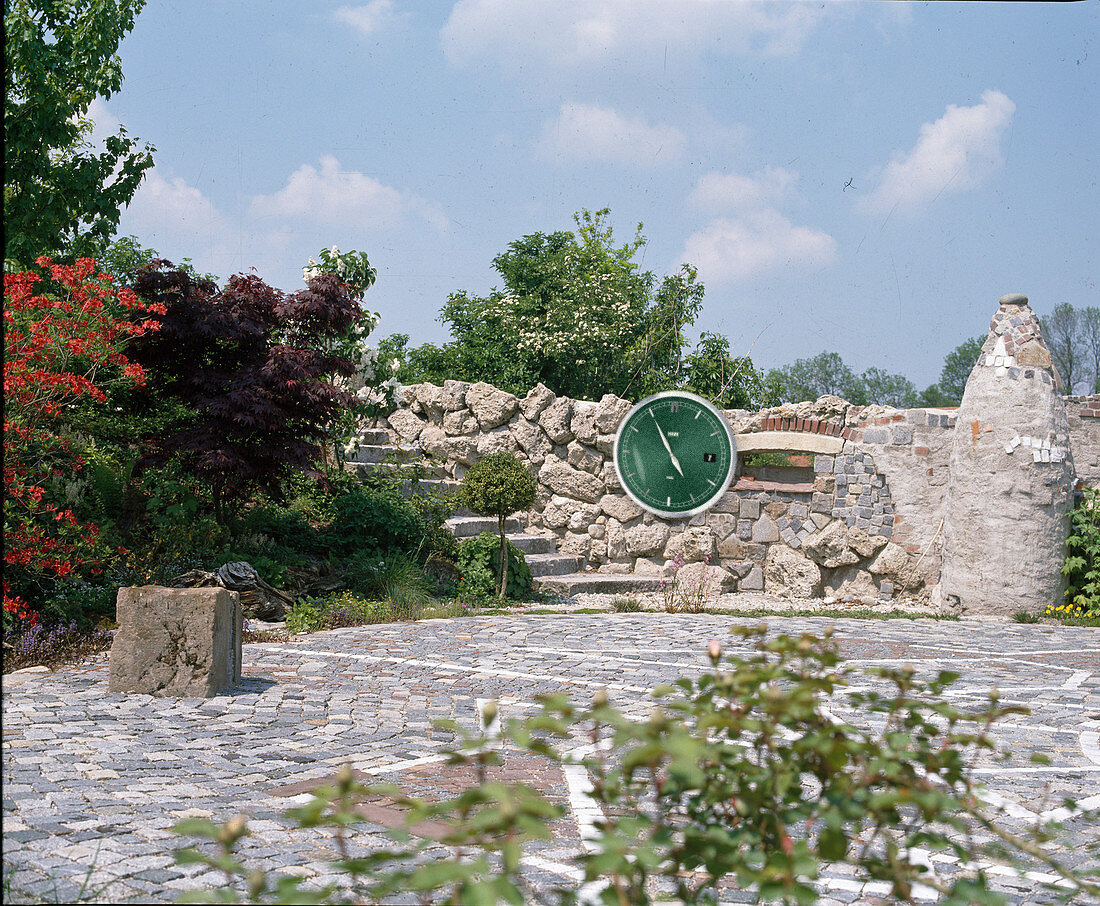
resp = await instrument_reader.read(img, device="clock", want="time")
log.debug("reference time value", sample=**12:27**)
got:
**4:55**
